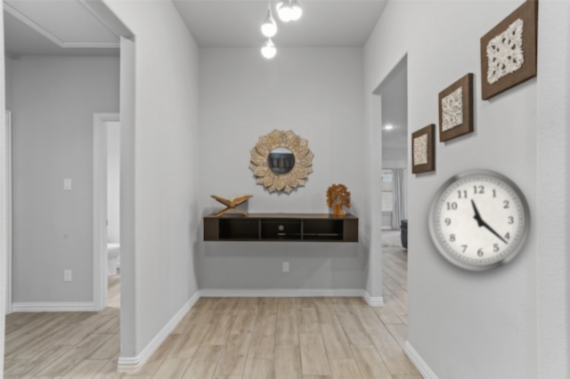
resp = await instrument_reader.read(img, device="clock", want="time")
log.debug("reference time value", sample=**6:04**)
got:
**11:22**
